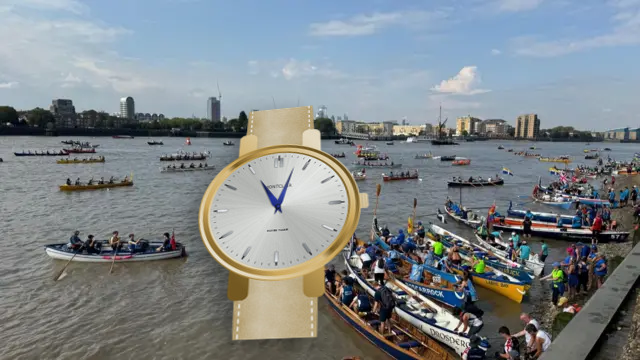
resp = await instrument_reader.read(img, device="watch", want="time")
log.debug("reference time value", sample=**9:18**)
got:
**11:03**
